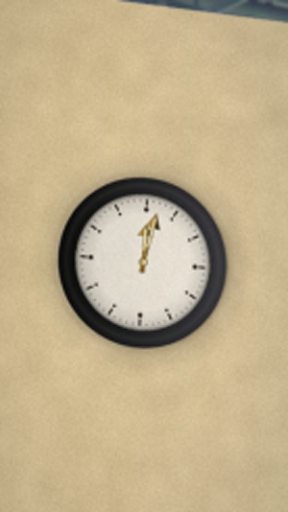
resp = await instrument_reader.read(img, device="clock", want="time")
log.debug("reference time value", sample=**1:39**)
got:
**12:02**
